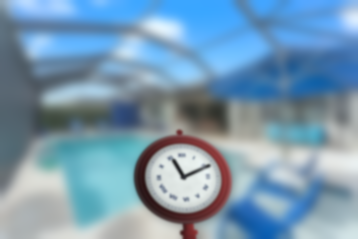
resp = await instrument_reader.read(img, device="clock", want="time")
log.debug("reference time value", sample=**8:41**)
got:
**11:11**
